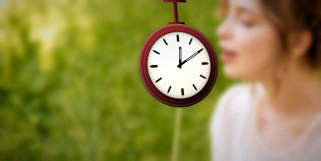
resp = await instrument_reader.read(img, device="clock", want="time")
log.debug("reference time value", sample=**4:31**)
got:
**12:10**
